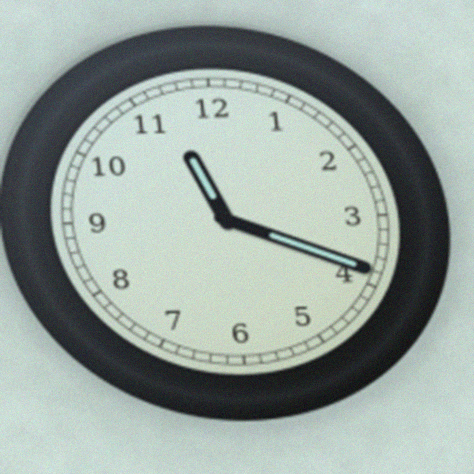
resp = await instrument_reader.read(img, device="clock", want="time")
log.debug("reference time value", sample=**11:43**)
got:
**11:19**
